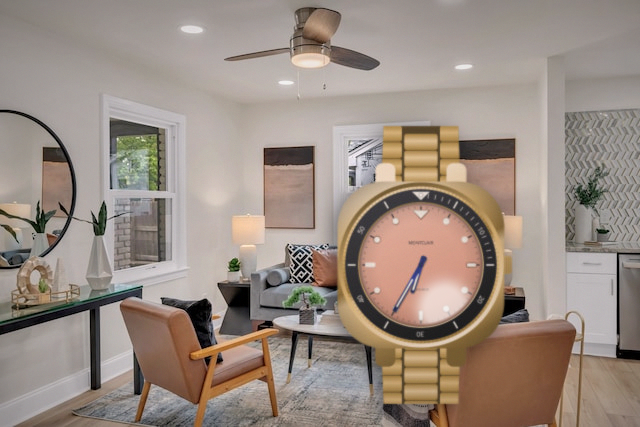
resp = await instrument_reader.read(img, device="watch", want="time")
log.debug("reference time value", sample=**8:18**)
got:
**6:35**
